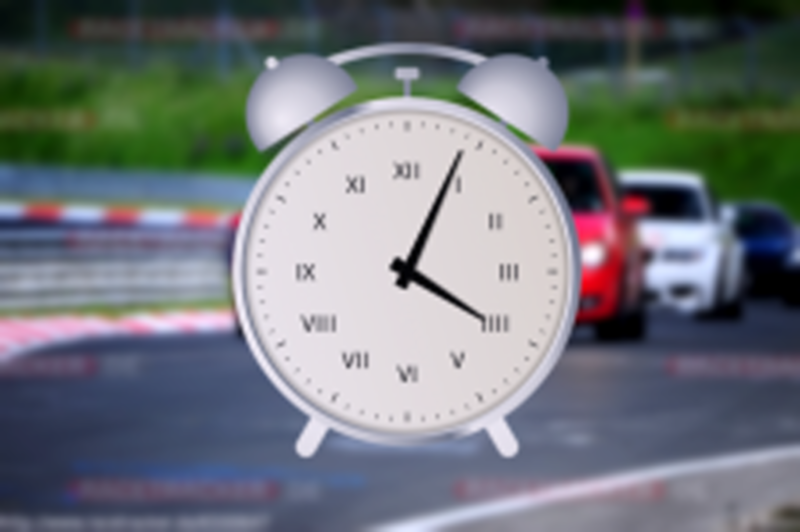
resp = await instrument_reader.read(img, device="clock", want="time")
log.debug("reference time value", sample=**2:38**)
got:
**4:04**
